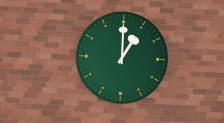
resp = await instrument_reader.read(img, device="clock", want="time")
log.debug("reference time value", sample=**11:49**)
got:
**1:00**
